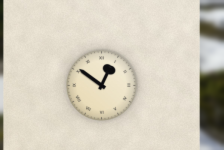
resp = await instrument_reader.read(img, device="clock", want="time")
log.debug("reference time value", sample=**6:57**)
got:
**12:51**
